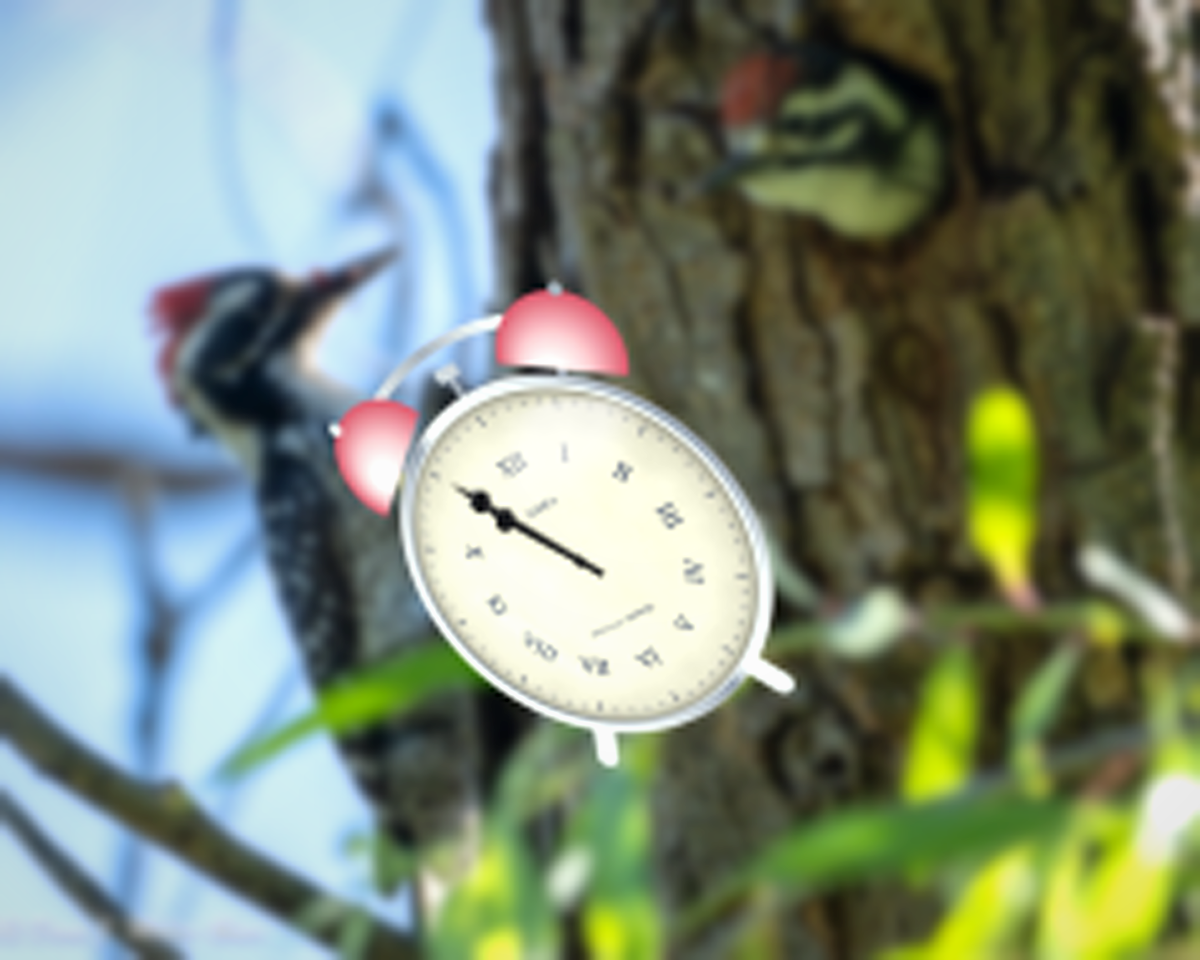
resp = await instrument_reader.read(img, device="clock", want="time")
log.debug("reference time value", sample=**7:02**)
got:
**10:55**
